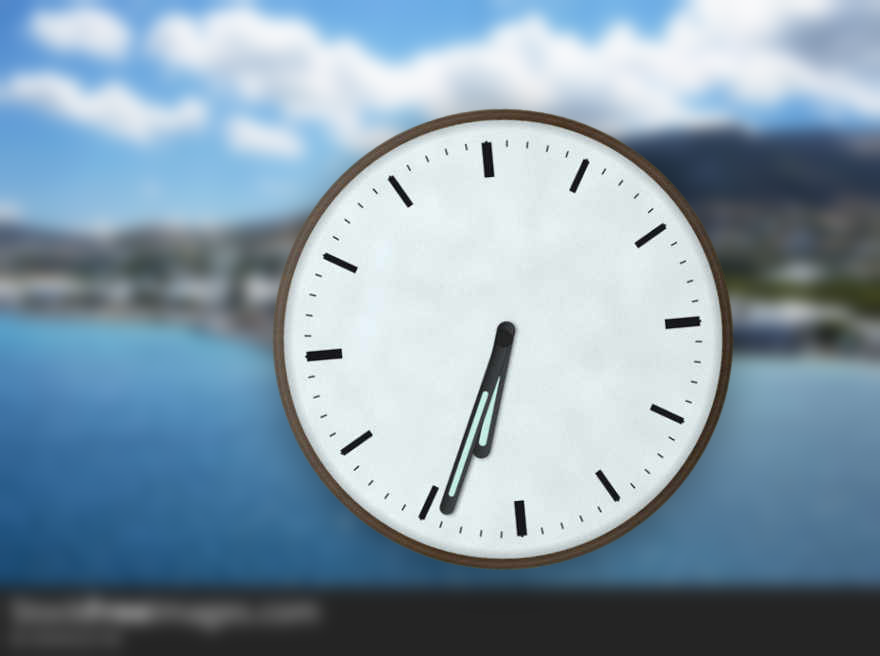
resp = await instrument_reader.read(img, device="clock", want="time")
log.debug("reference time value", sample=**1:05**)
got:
**6:34**
